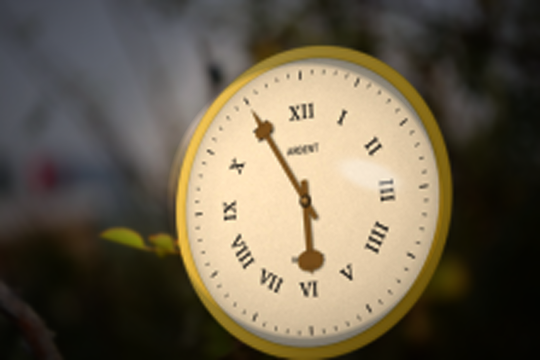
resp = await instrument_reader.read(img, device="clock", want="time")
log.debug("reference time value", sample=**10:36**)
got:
**5:55**
